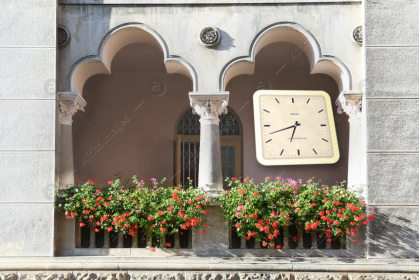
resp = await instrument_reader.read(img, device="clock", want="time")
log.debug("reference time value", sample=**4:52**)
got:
**6:42**
